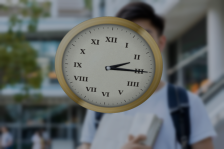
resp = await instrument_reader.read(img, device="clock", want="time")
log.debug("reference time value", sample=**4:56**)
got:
**2:15**
